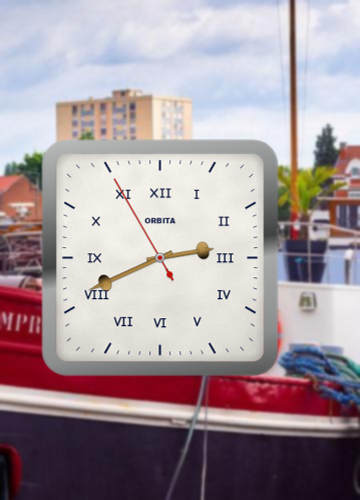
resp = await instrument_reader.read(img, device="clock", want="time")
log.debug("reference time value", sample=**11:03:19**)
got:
**2:40:55**
